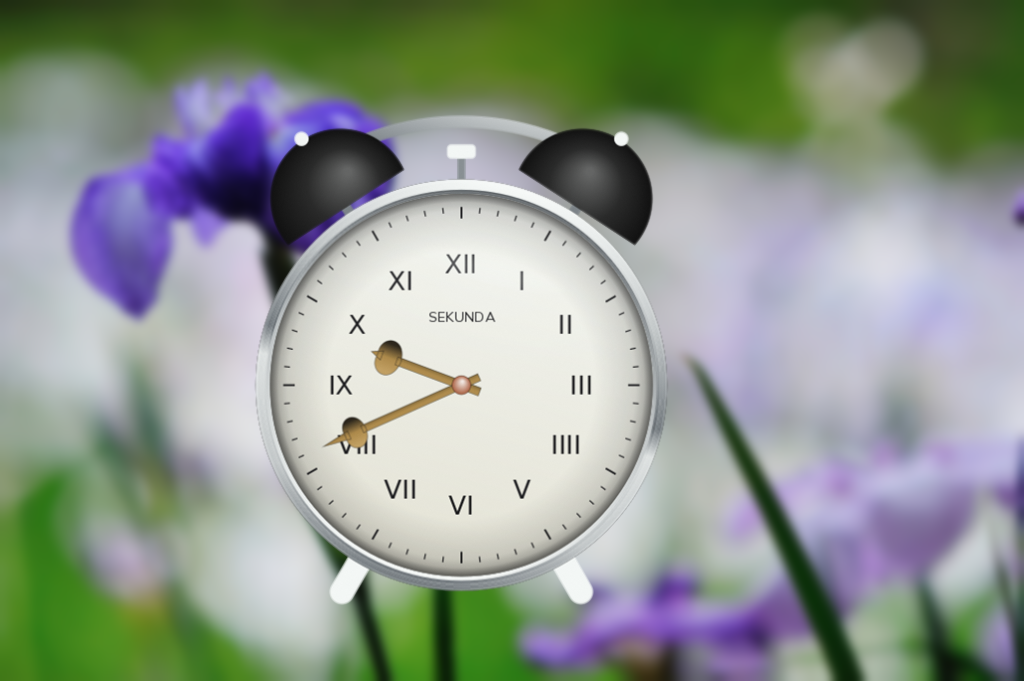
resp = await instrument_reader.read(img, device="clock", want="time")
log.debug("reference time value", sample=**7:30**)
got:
**9:41**
